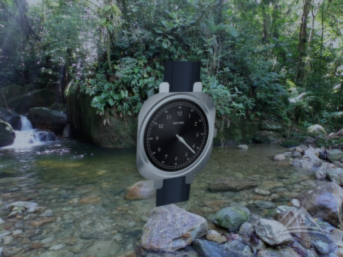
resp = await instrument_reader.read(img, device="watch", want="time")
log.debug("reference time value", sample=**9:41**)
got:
**4:22**
